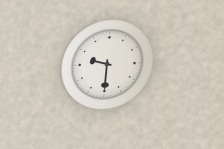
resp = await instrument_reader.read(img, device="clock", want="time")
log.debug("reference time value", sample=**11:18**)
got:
**9:30**
